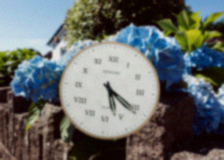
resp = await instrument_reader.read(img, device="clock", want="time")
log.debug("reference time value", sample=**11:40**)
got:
**5:21**
